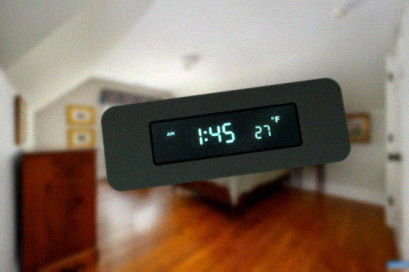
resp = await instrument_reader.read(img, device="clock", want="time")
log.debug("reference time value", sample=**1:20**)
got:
**1:45**
